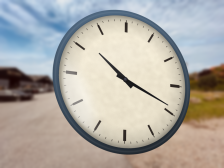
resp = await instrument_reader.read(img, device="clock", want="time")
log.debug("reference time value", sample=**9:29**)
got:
**10:19**
